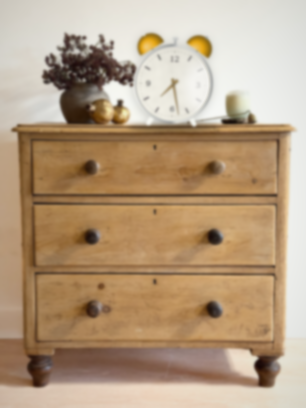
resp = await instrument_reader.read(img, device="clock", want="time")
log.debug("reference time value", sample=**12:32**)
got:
**7:28**
